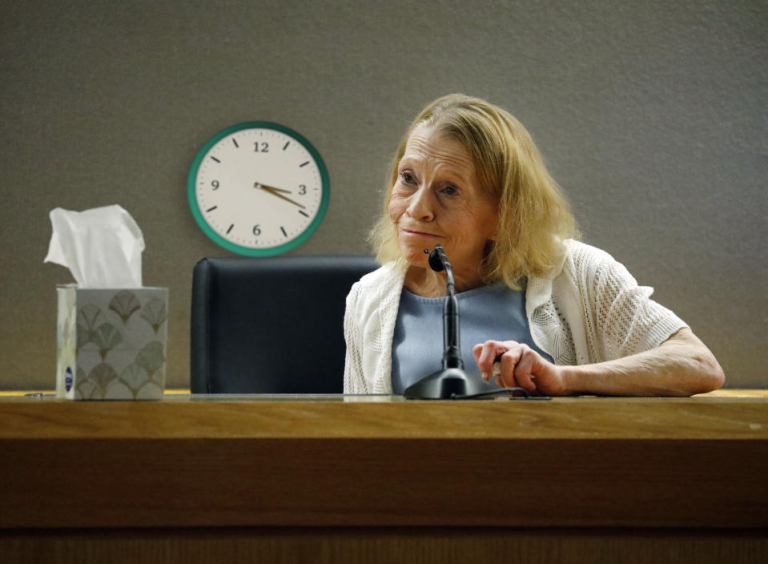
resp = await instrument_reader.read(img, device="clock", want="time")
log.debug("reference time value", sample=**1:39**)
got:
**3:19**
